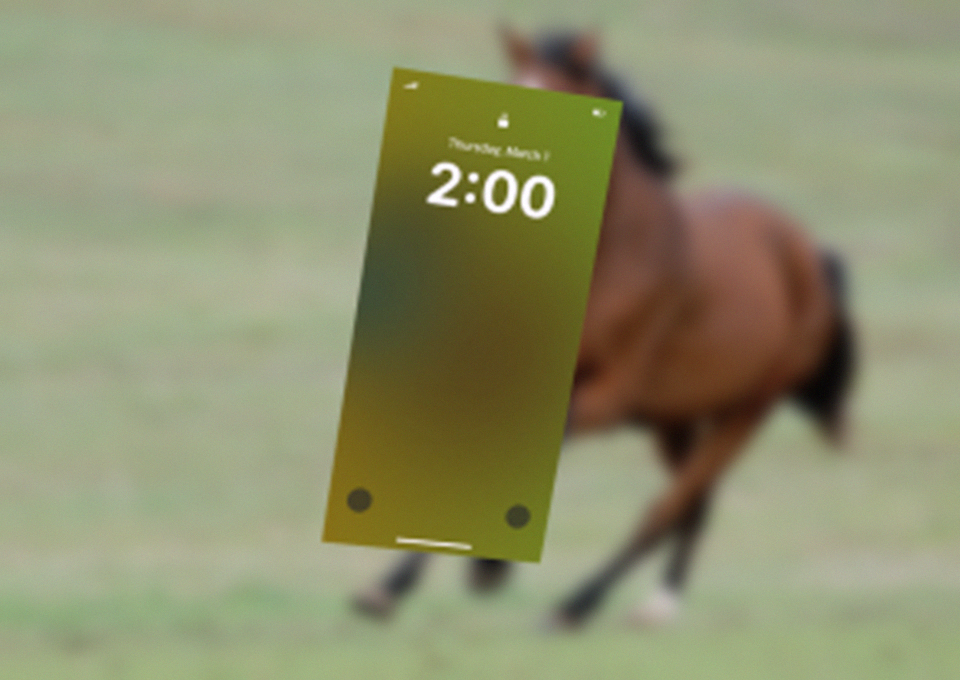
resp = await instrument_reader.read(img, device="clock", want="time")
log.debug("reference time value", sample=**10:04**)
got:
**2:00**
